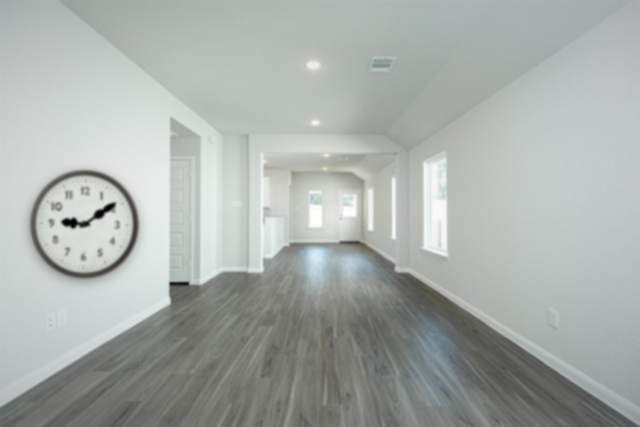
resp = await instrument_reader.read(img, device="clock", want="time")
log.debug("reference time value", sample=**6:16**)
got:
**9:09**
